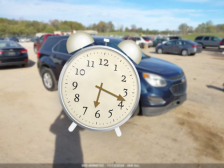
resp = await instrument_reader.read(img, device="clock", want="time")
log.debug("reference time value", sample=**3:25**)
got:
**6:18**
